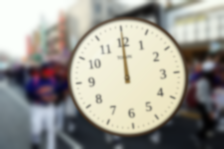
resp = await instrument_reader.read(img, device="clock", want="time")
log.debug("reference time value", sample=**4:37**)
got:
**12:00**
